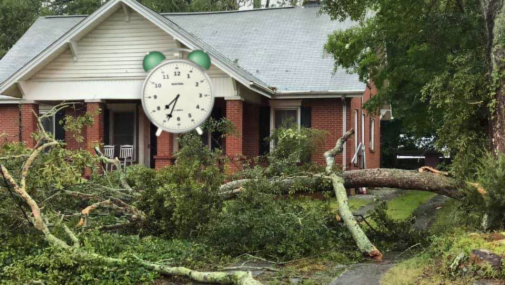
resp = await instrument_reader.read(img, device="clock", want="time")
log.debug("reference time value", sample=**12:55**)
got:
**7:34**
